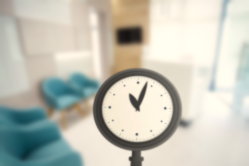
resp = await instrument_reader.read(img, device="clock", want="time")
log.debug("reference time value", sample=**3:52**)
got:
**11:03**
